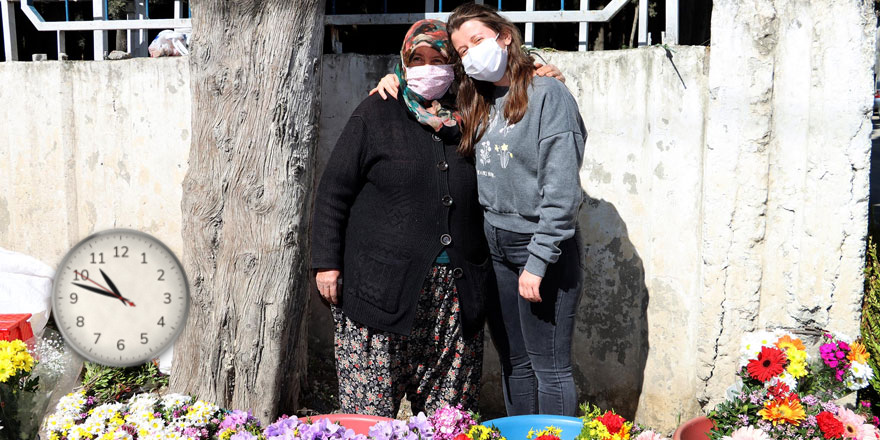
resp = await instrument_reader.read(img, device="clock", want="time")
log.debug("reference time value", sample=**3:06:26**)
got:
**10:47:50**
